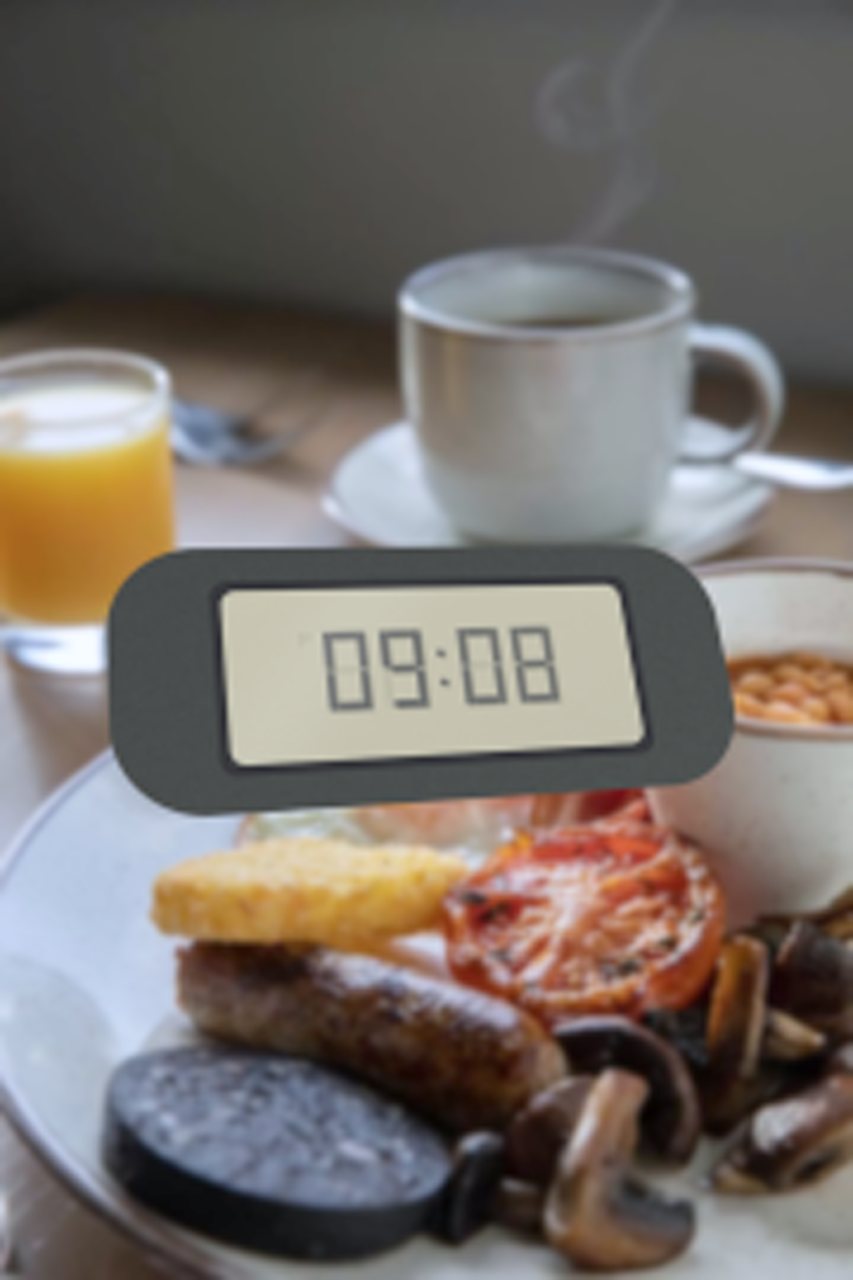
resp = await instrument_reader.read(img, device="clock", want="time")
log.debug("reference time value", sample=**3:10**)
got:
**9:08**
